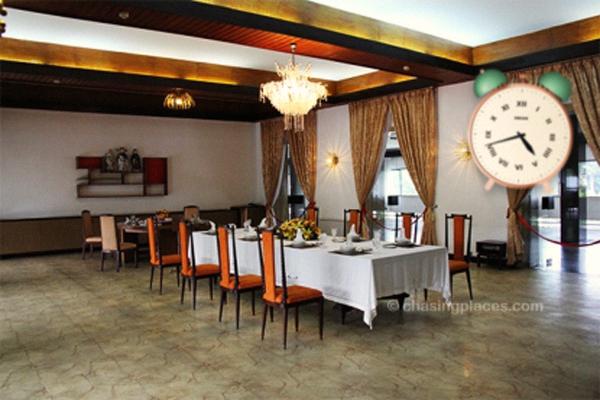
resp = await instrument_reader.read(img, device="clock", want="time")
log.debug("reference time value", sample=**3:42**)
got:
**4:42**
